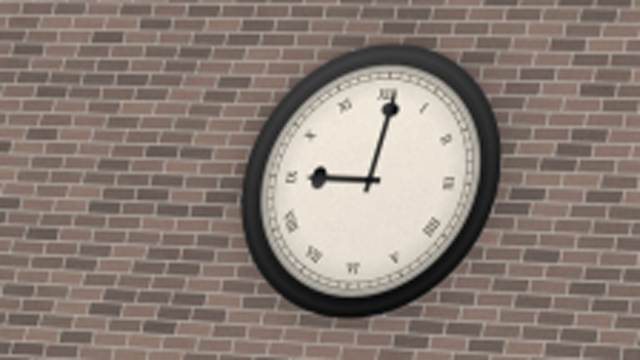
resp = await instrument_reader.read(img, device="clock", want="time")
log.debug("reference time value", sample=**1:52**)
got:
**9:01**
